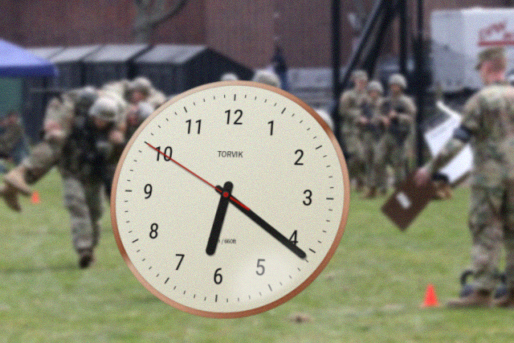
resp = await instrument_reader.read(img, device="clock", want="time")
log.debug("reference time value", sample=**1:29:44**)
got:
**6:20:50**
